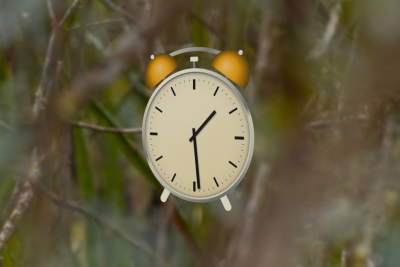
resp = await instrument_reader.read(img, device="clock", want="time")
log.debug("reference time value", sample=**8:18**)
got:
**1:29**
